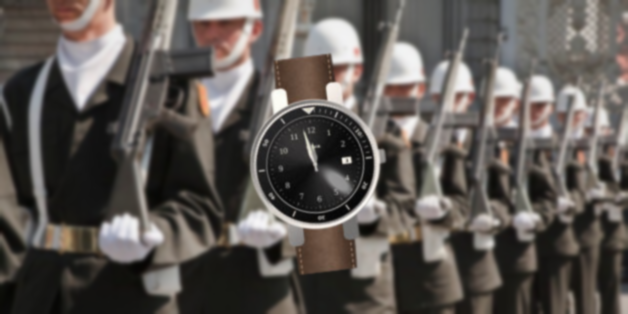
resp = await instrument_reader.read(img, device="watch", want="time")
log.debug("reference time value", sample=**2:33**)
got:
**11:58**
